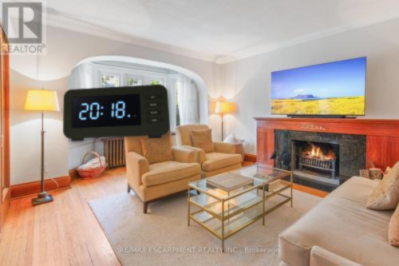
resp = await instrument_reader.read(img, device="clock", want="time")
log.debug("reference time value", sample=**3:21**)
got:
**20:18**
